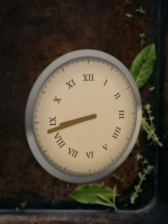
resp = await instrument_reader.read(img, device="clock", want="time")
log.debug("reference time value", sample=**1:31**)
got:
**8:43**
